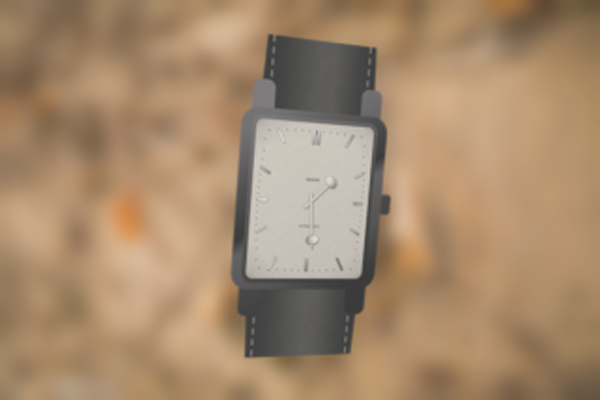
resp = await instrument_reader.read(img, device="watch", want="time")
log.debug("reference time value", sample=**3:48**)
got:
**1:29**
